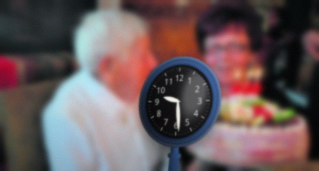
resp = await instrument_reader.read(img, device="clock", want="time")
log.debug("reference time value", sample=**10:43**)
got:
**9:29**
